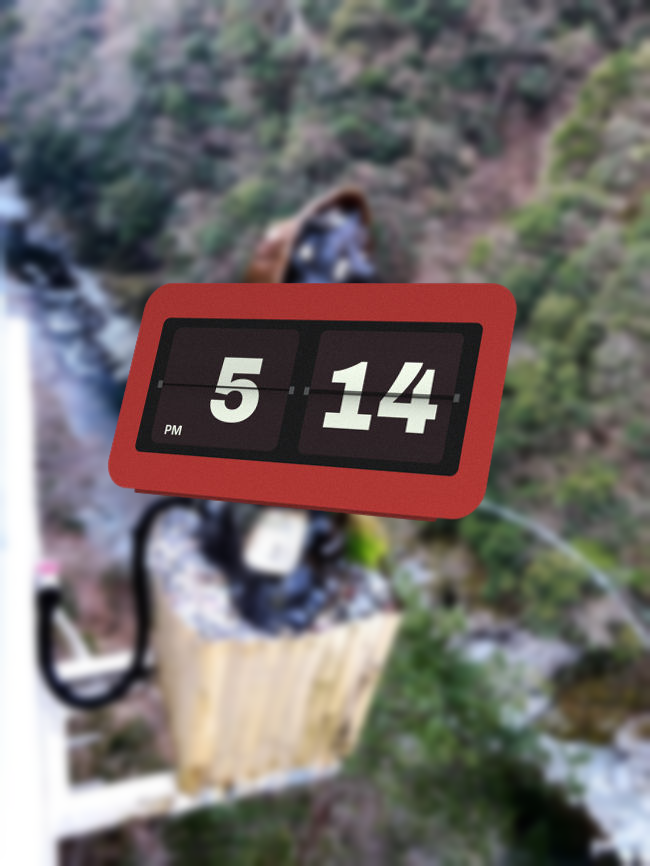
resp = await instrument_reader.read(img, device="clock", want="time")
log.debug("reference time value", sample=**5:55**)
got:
**5:14**
